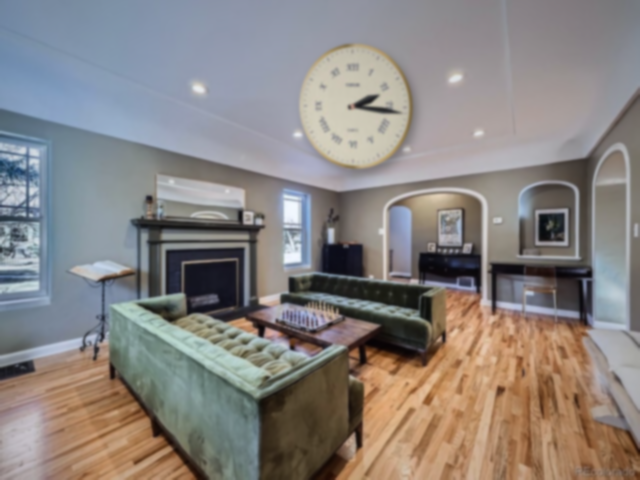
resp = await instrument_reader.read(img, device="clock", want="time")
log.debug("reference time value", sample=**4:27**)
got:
**2:16**
